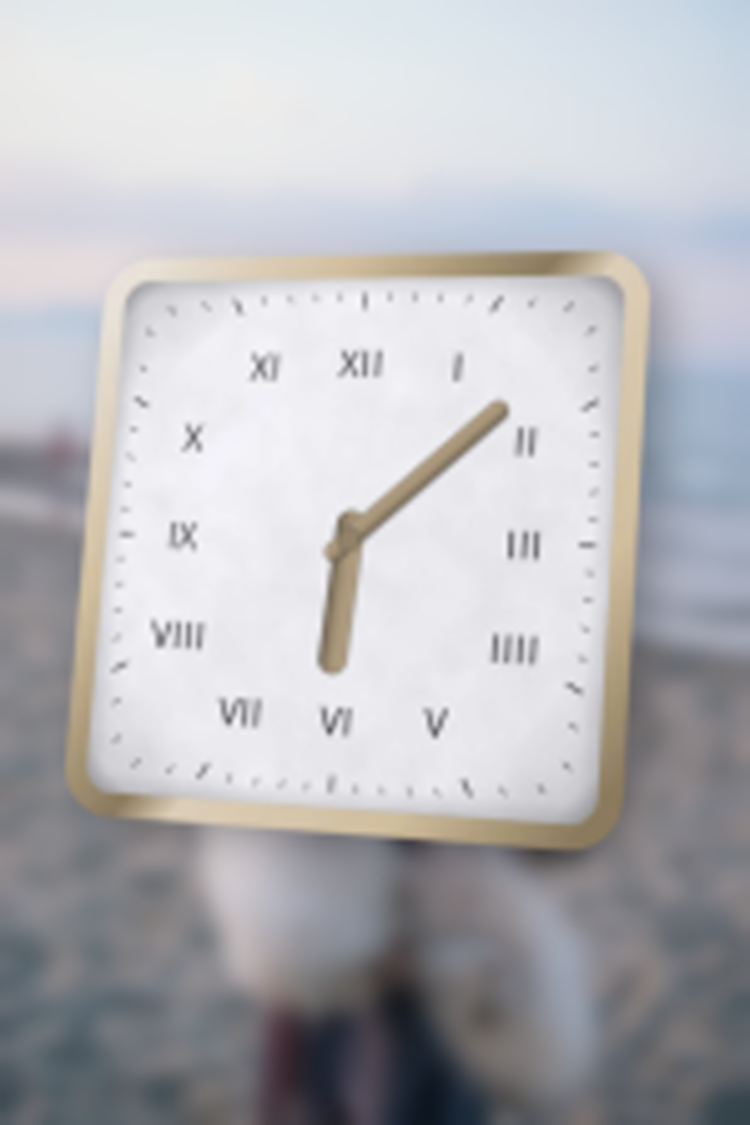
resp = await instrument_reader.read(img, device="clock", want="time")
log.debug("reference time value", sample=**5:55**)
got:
**6:08**
